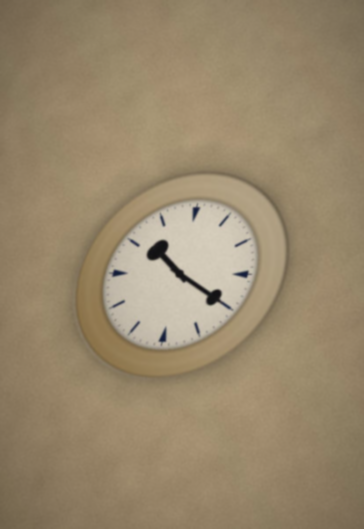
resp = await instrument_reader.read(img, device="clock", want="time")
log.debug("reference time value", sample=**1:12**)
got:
**10:20**
